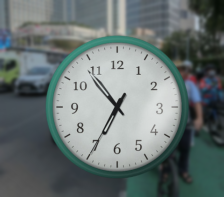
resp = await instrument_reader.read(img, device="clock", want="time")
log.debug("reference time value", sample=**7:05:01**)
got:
**6:53:35**
